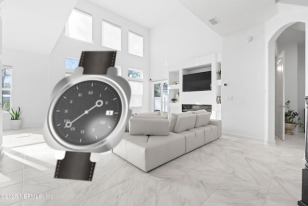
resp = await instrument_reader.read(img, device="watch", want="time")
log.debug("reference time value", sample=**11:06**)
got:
**1:38**
